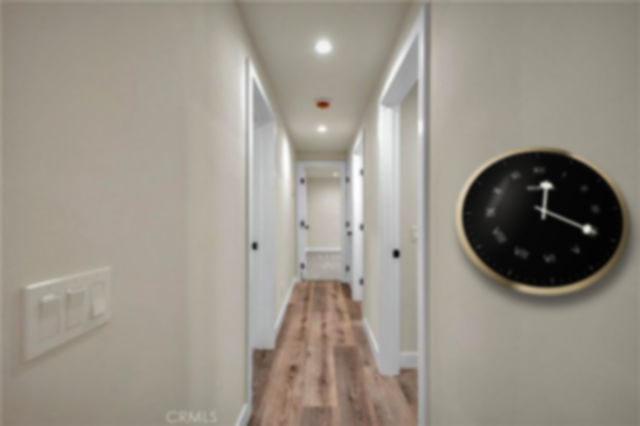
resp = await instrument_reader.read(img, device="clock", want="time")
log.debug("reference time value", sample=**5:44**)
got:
**12:20**
